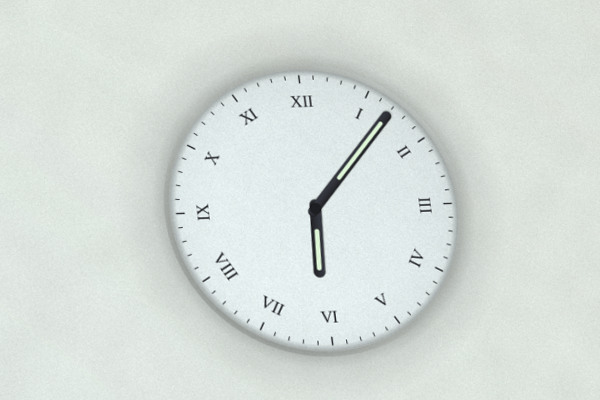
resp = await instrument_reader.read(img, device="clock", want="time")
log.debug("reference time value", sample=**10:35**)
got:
**6:07**
